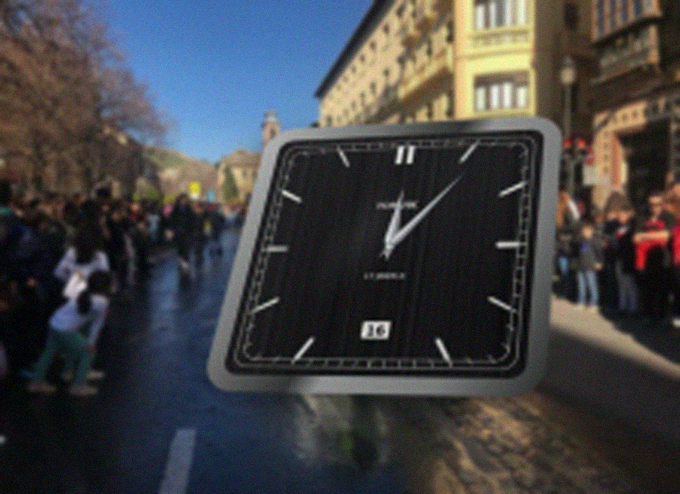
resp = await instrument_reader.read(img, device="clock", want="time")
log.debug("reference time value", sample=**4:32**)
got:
**12:06**
